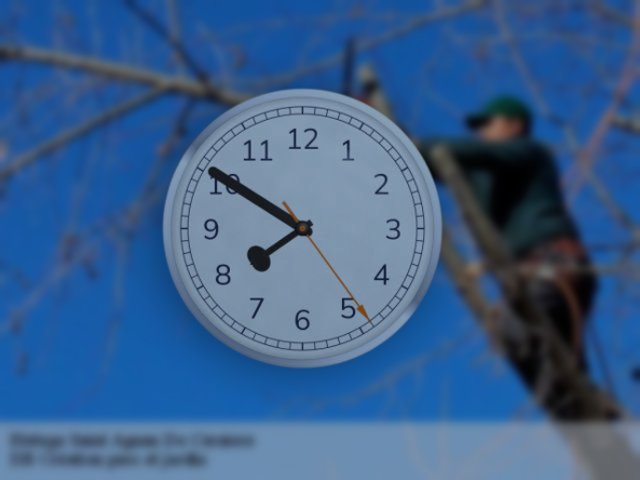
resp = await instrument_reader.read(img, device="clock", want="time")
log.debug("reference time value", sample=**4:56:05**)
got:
**7:50:24**
